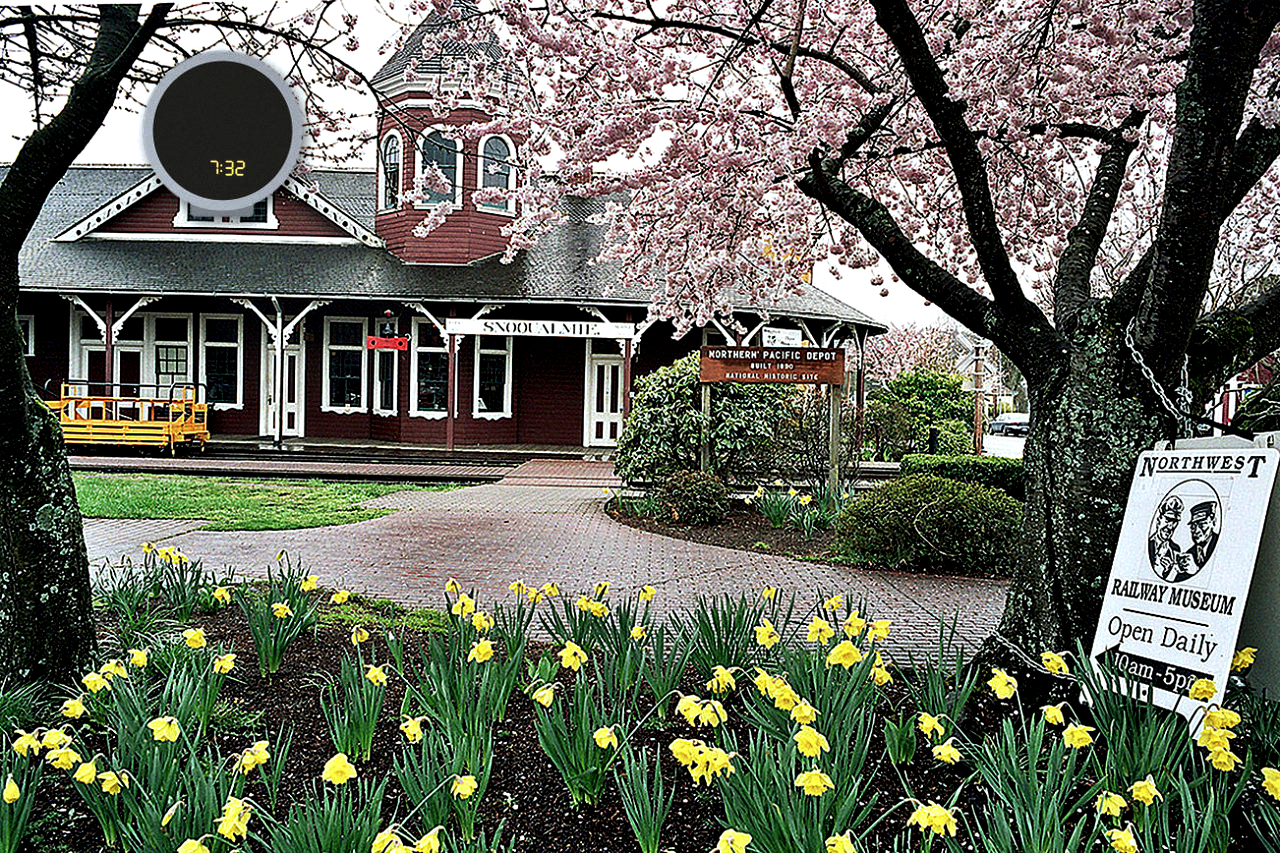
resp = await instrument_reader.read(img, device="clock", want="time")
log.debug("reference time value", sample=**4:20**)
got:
**7:32**
